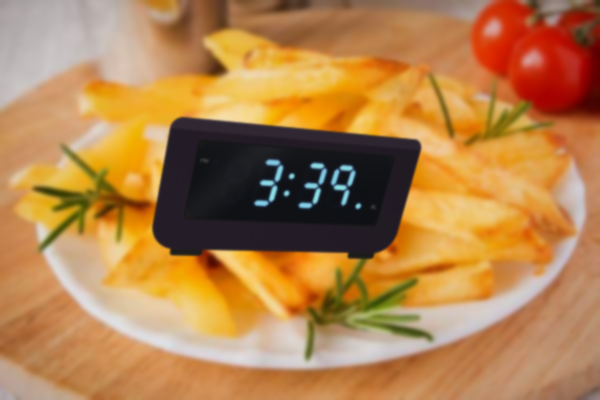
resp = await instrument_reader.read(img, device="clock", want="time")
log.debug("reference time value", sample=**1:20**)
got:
**3:39**
